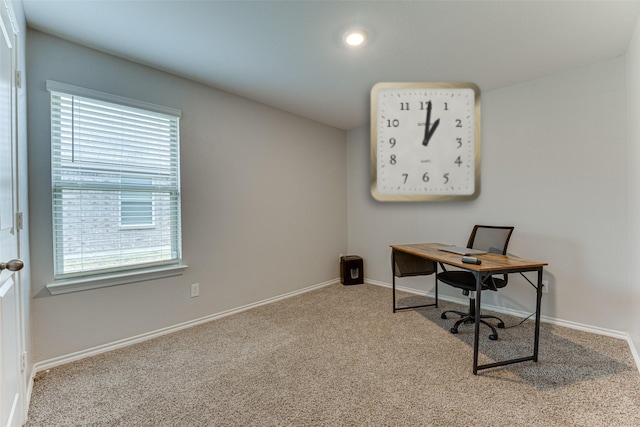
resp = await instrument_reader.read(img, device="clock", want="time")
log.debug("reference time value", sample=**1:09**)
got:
**1:01**
